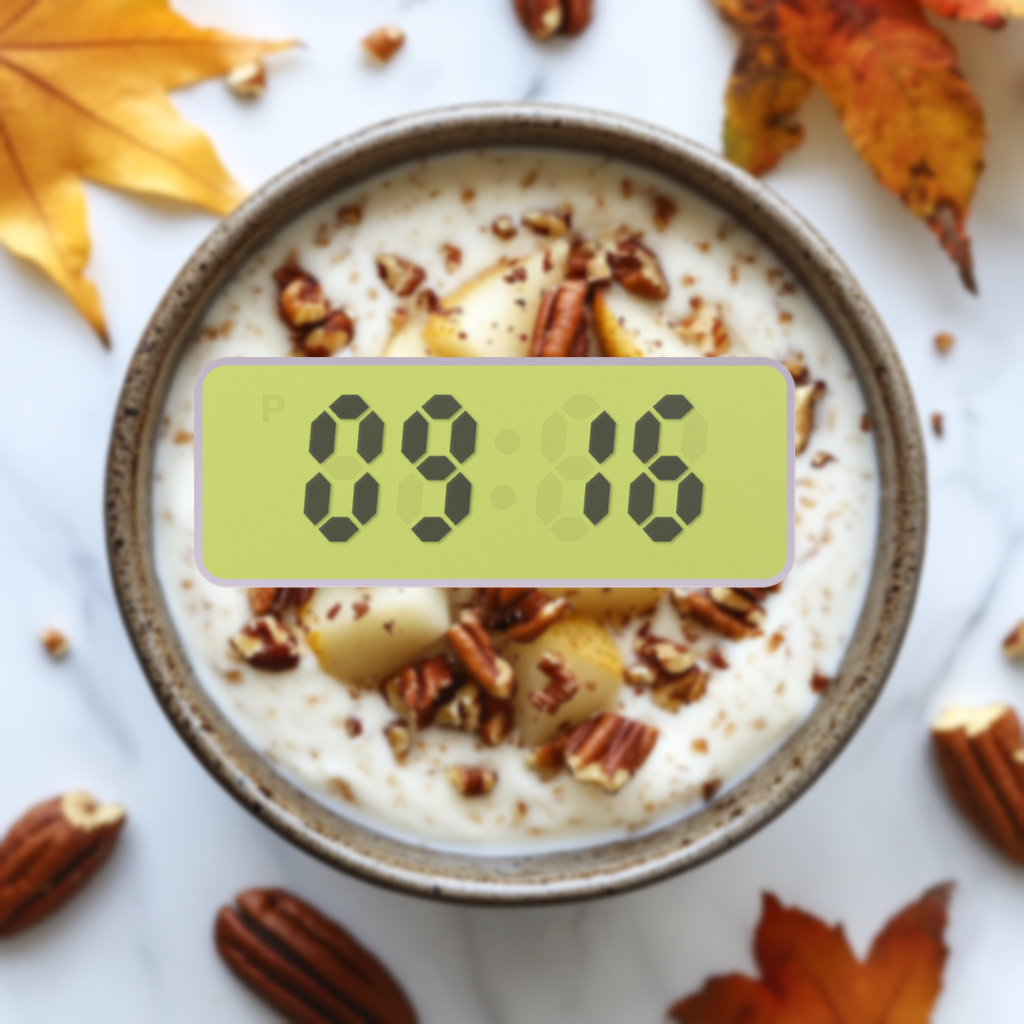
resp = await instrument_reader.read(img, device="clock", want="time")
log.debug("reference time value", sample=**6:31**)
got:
**9:16**
